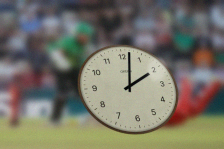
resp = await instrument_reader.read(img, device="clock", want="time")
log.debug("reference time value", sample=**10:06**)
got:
**2:02**
